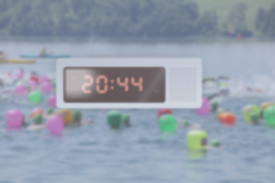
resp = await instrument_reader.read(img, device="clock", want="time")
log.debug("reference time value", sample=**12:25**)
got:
**20:44**
